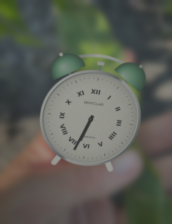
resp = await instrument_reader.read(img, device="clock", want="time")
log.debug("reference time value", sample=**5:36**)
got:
**6:33**
